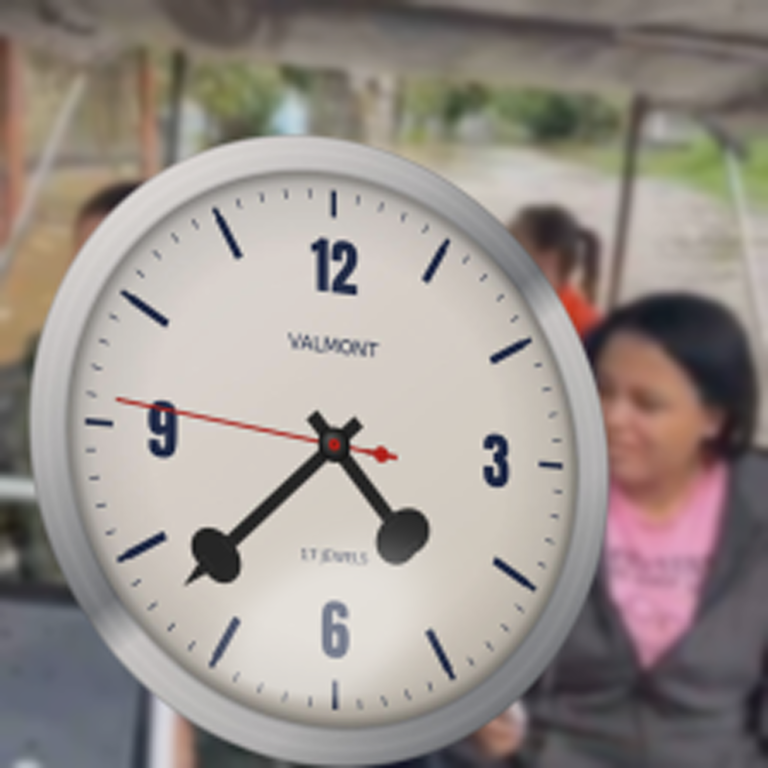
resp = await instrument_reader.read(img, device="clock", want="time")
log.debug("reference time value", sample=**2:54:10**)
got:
**4:37:46**
